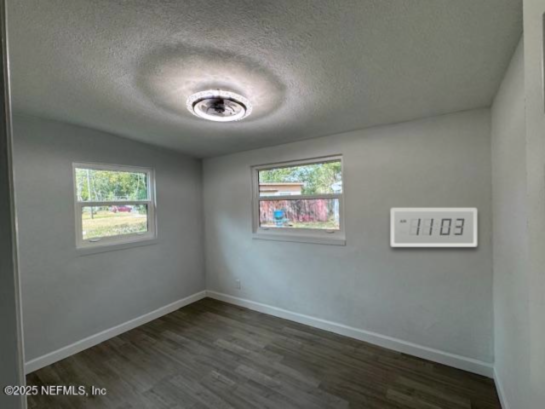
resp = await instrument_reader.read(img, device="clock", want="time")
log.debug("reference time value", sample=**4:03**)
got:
**11:03**
